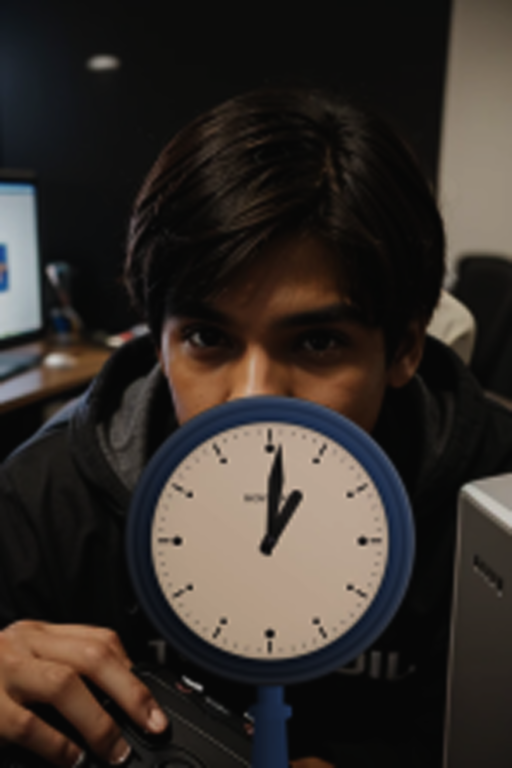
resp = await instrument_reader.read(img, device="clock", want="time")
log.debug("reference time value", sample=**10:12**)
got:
**1:01**
